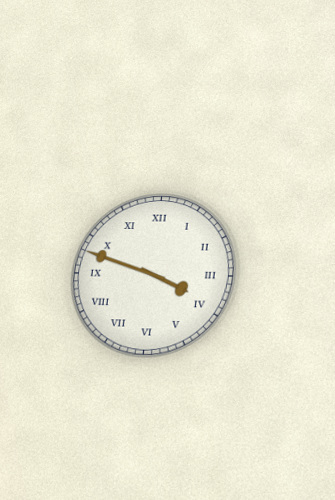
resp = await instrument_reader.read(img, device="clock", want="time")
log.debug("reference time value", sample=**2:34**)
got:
**3:48**
